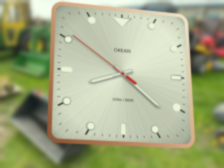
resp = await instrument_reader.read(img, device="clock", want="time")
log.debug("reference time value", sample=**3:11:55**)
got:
**8:21:51**
